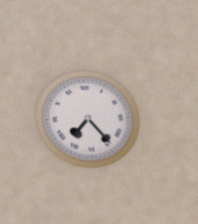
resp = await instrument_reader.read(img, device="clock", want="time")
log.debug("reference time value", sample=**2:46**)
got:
**7:24**
